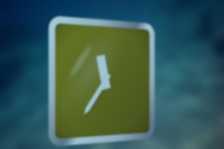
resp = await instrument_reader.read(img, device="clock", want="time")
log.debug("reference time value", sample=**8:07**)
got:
**11:36**
